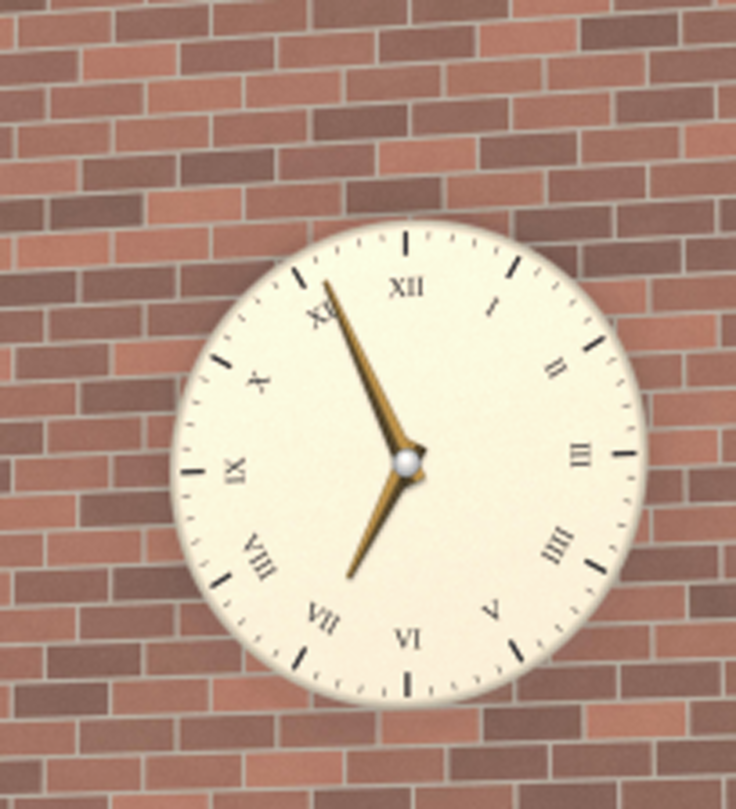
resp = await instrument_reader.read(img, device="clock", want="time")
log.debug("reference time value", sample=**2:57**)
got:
**6:56**
